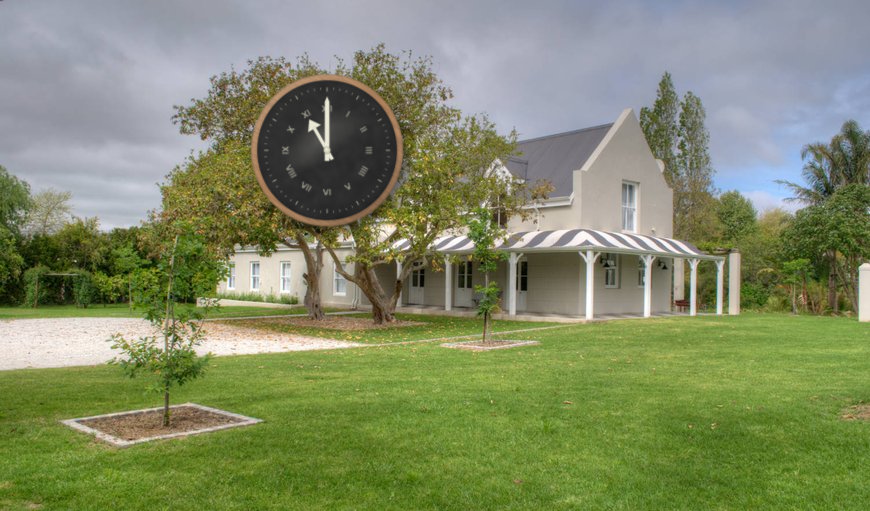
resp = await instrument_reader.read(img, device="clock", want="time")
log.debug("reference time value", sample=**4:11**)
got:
**11:00**
